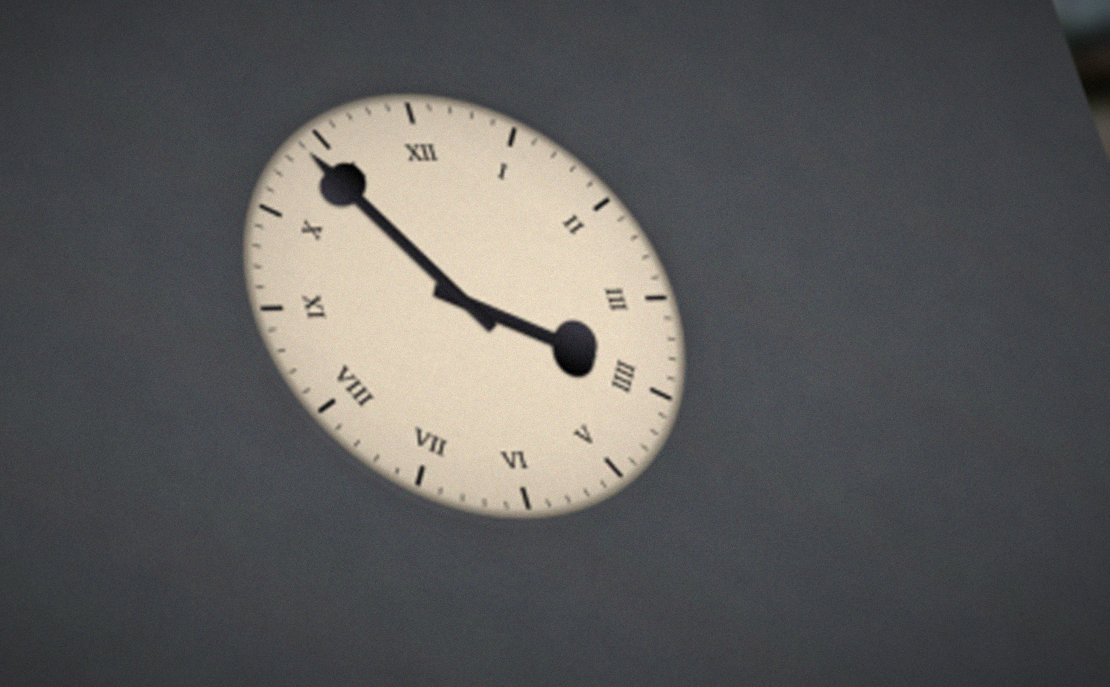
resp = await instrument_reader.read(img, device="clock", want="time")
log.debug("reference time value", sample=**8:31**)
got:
**3:54**
